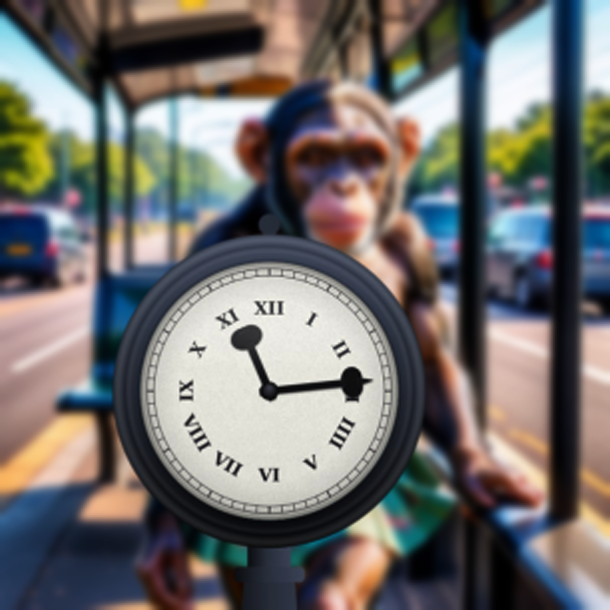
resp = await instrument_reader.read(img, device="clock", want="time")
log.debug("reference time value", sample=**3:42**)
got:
**11:14**
